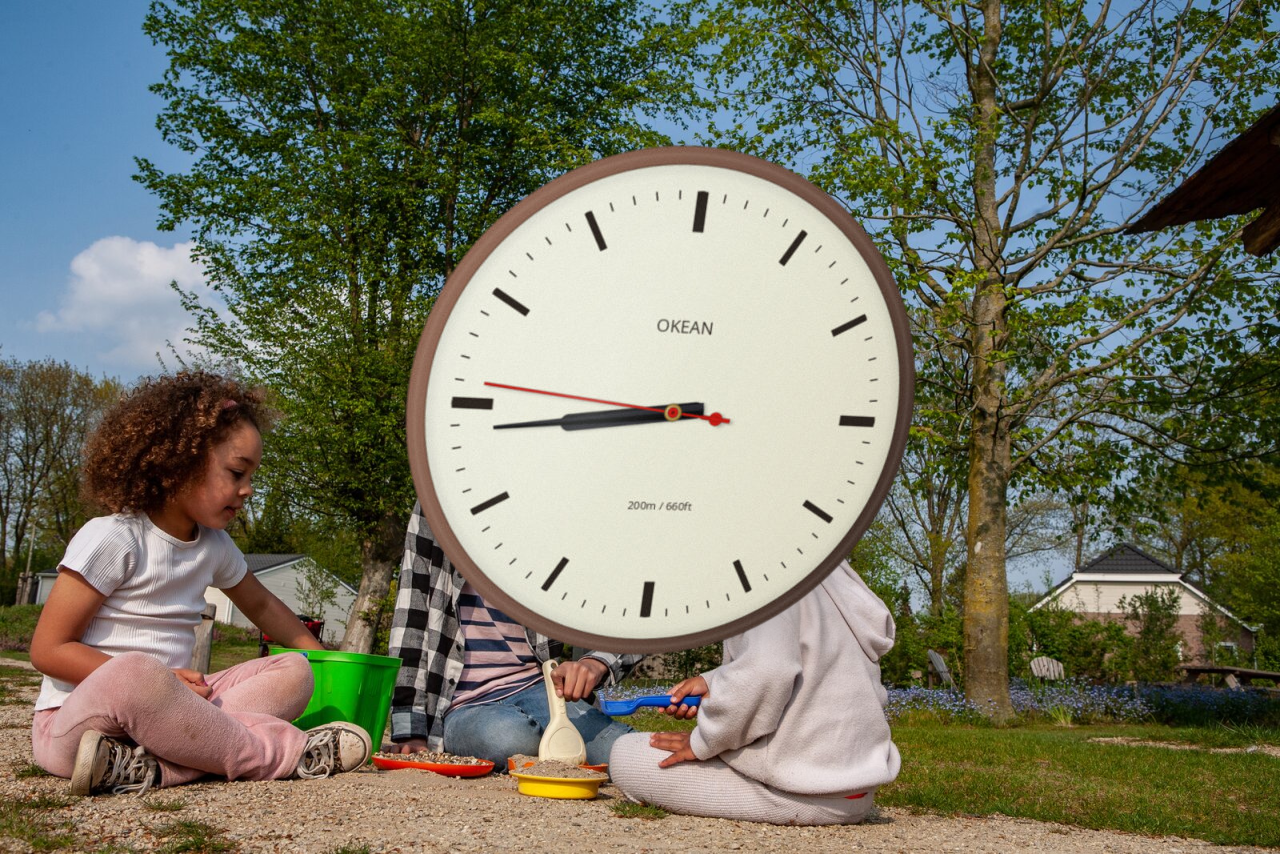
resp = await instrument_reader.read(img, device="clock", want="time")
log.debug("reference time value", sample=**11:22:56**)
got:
**8:43:46**
